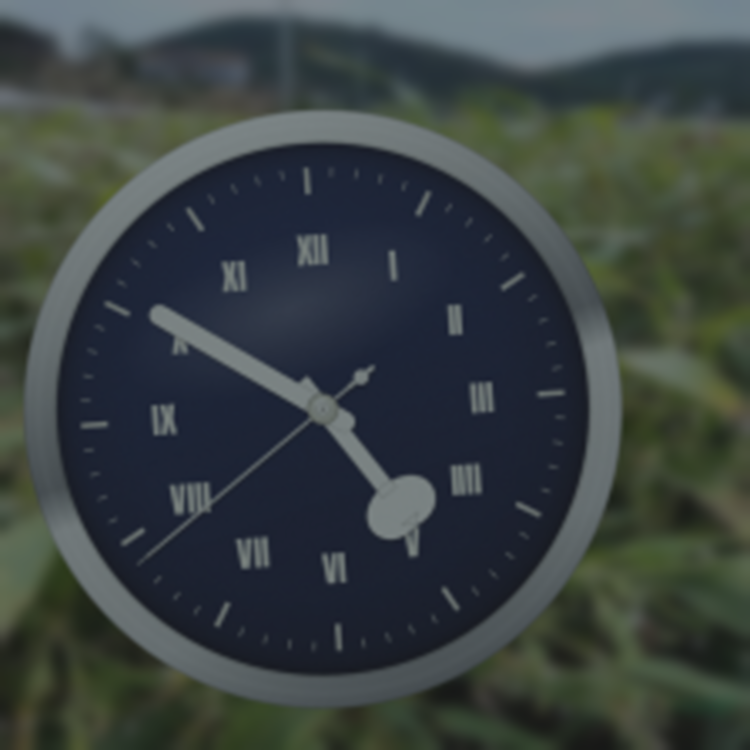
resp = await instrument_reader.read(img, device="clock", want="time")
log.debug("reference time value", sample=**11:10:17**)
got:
**4:50:39**
